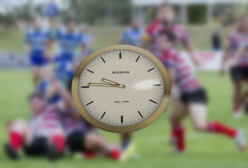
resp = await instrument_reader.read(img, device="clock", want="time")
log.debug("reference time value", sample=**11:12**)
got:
**9:46**
